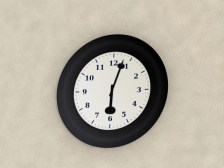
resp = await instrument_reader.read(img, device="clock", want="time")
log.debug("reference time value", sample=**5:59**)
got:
**6:03**
